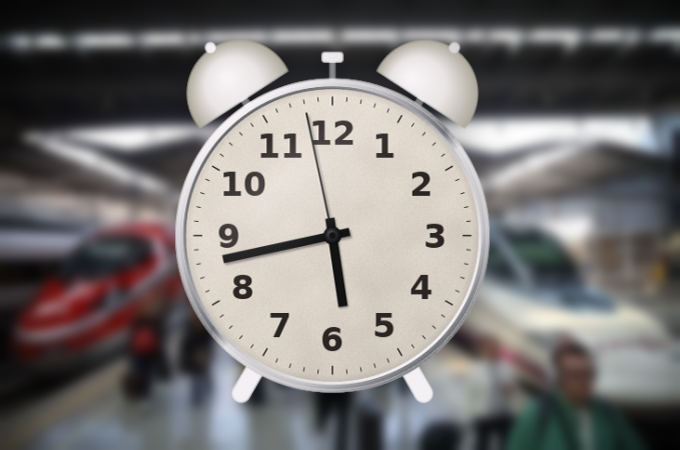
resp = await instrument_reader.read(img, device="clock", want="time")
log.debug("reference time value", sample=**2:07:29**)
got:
**5:42:58**
